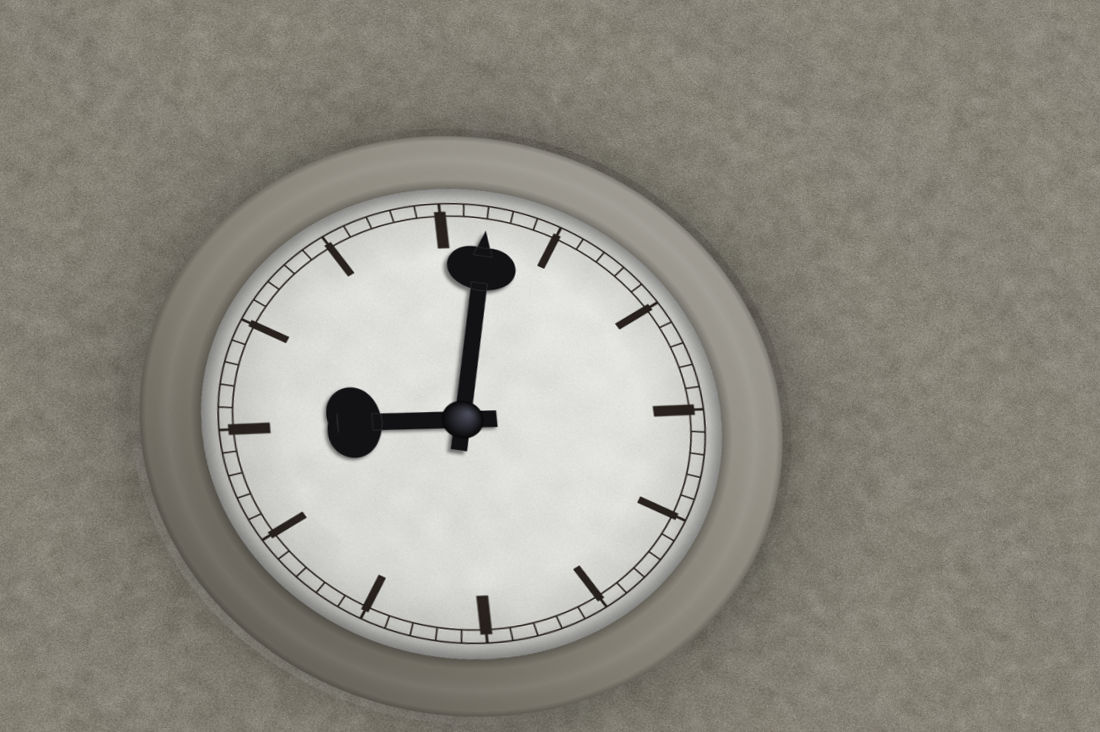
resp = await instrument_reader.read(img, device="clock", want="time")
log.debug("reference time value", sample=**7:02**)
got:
**9:02**
